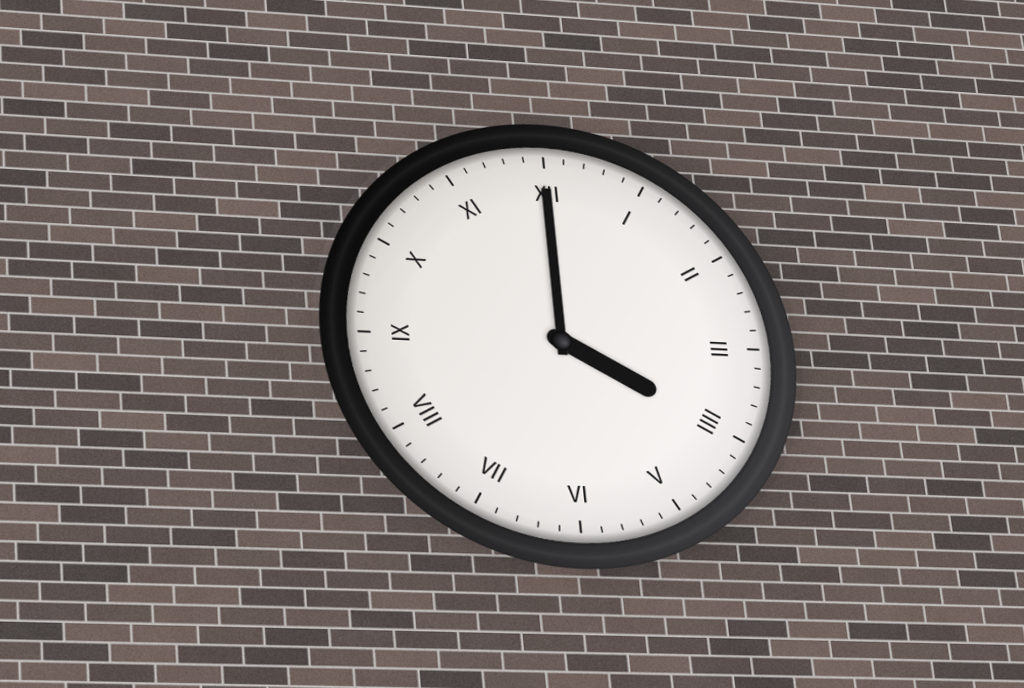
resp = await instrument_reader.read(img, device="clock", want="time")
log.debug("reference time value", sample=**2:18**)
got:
**4:00**
